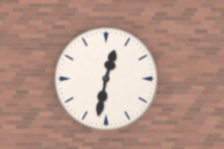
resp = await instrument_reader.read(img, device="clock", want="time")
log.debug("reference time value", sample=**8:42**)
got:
**12:32**
